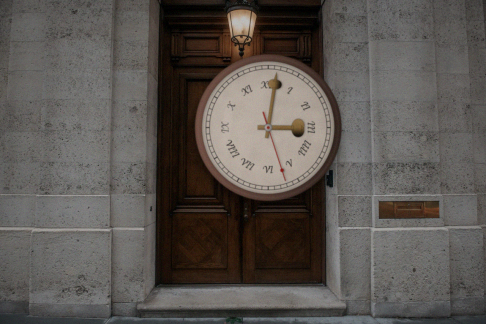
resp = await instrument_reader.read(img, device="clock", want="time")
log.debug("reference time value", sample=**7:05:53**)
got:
**3:01:27**
